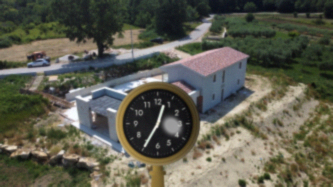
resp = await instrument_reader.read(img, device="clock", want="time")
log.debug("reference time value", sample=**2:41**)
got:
**12:35**
